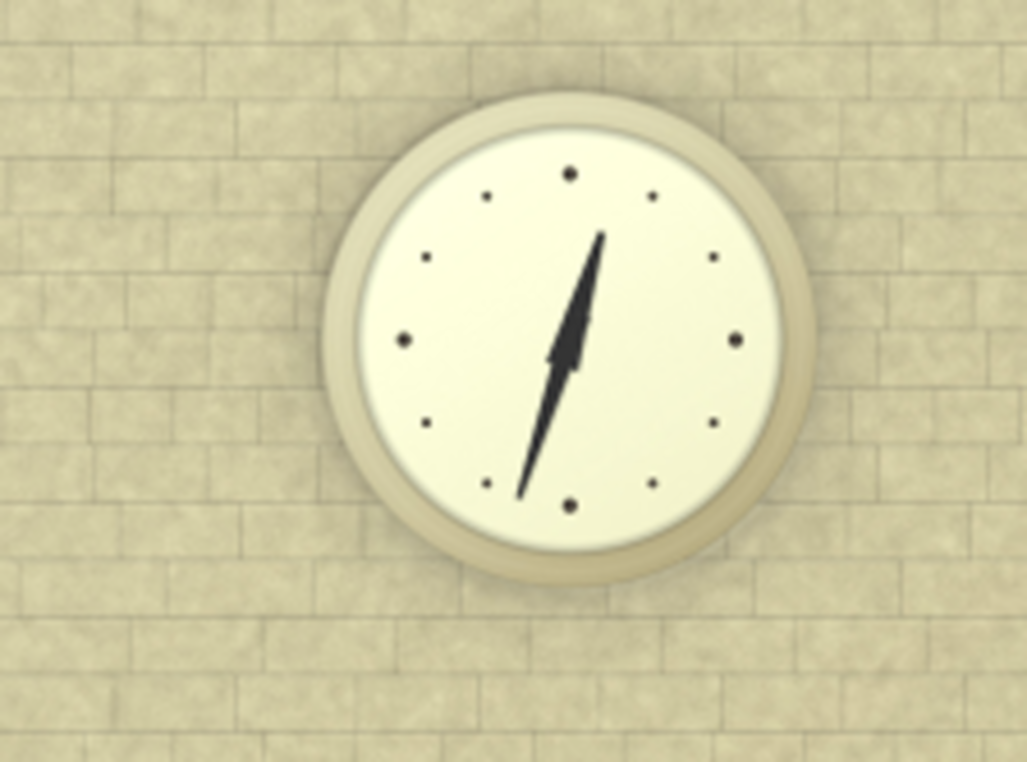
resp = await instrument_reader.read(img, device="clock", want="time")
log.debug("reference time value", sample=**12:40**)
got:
**12:33**
